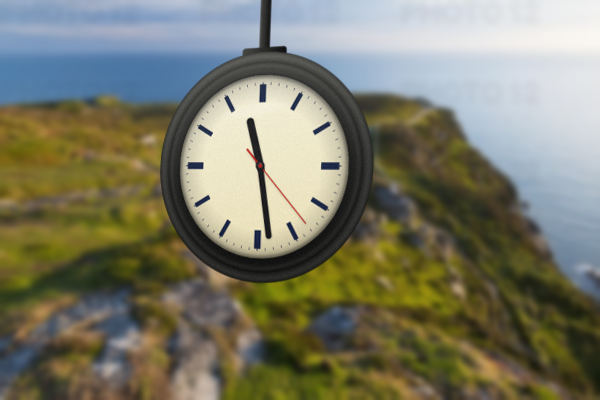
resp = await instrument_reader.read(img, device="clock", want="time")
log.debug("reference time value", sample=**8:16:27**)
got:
**11:28:23**
